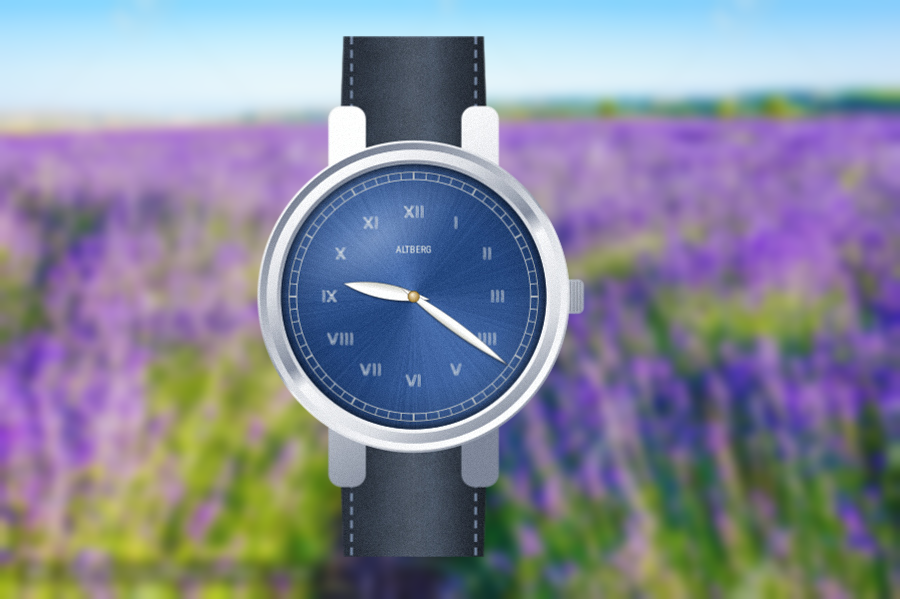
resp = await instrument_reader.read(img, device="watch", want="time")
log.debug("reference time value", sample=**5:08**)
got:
**9:21**
